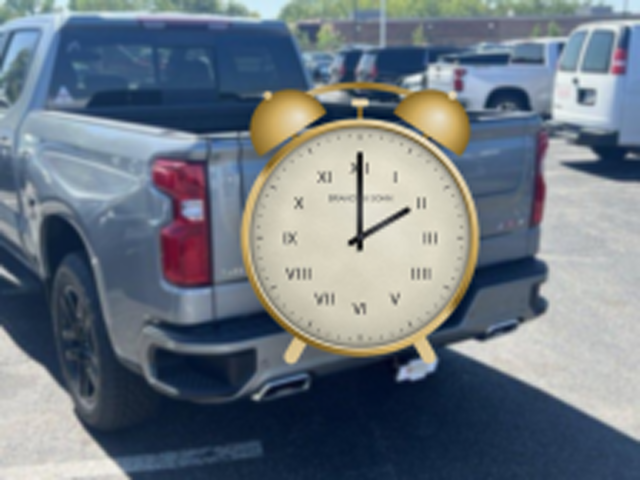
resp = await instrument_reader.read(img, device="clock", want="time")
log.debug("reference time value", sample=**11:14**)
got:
**2:00**
